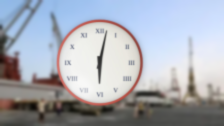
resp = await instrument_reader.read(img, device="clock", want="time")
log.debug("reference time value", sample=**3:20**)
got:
**6:02**
